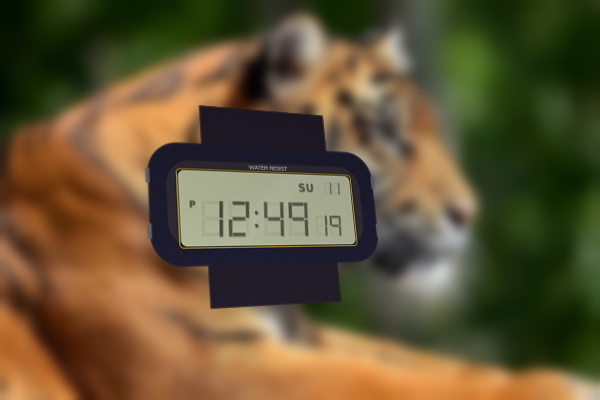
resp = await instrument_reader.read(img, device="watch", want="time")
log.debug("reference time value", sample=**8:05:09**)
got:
**12:49:19**
